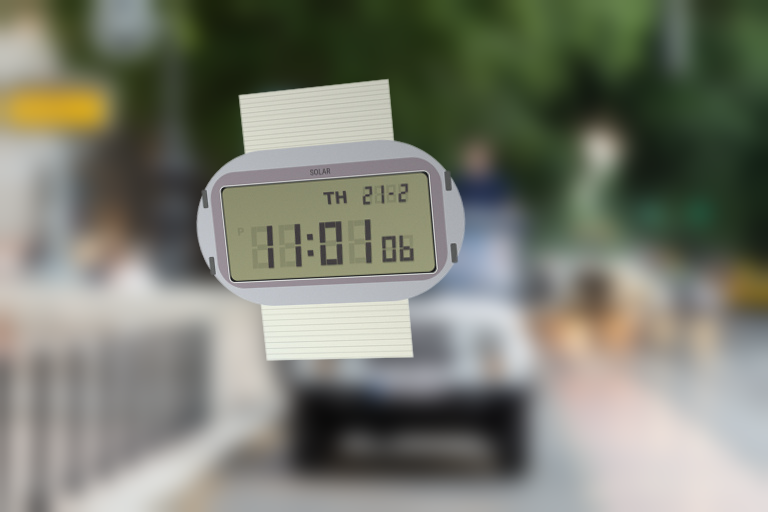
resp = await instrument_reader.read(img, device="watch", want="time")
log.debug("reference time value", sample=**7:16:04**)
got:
**11:01:06**
